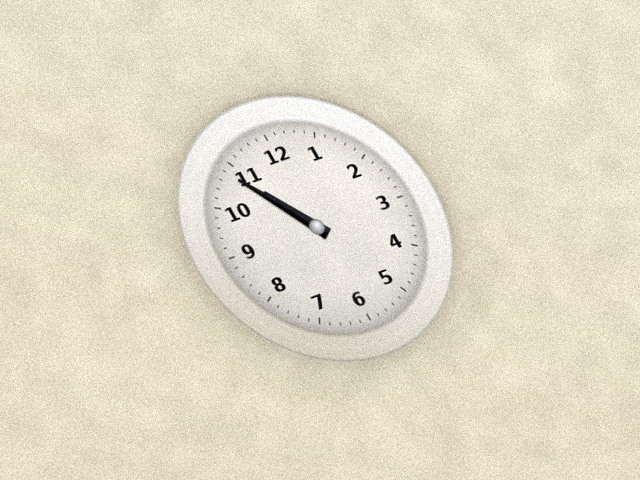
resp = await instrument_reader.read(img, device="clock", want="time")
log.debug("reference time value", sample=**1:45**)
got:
**10:54**
